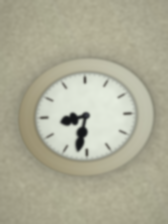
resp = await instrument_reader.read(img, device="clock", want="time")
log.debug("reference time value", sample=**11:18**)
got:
**8:32**
